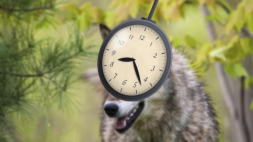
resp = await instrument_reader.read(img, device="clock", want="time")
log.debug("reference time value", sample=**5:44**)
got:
**8:23**
